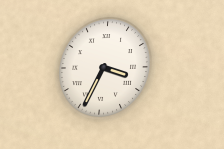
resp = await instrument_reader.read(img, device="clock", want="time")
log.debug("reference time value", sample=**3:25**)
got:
**3:34**
